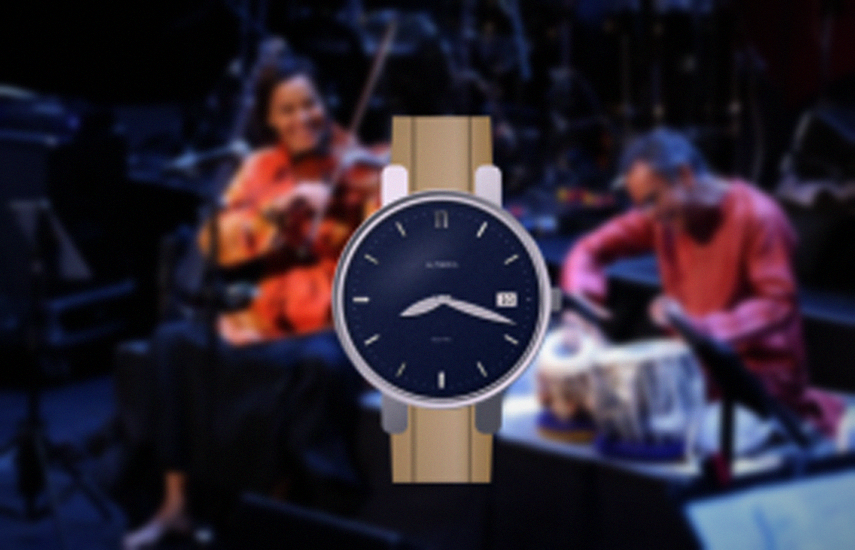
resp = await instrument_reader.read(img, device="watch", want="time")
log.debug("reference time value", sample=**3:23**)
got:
**8:18**
